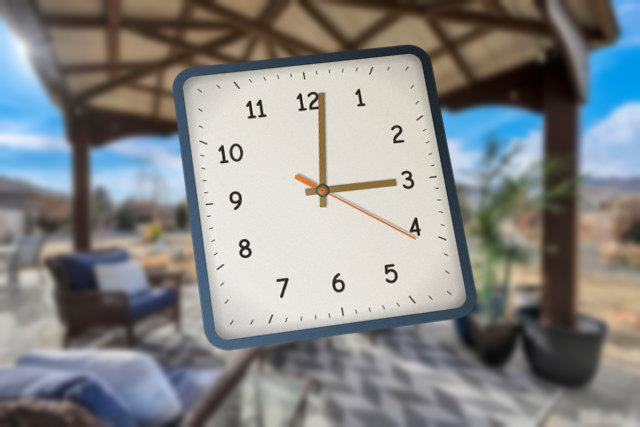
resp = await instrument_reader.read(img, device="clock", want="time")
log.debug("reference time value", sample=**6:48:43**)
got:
**3:01:21**
